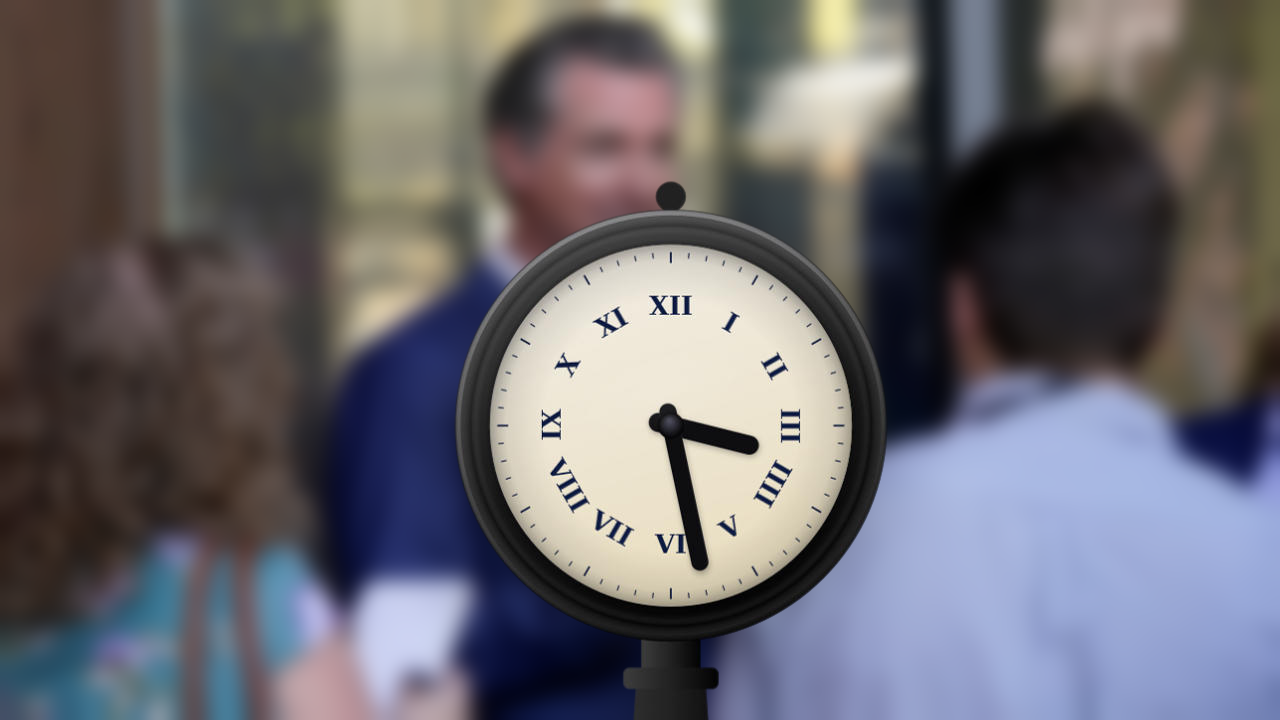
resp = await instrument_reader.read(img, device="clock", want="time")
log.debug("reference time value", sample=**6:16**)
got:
**3:28**
